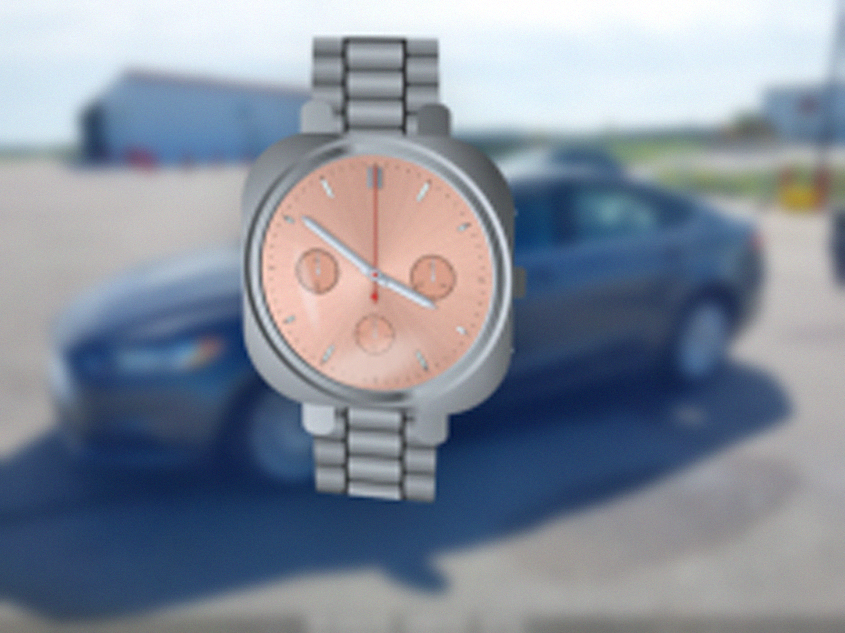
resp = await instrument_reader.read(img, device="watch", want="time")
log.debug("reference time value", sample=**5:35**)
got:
**3:51**
